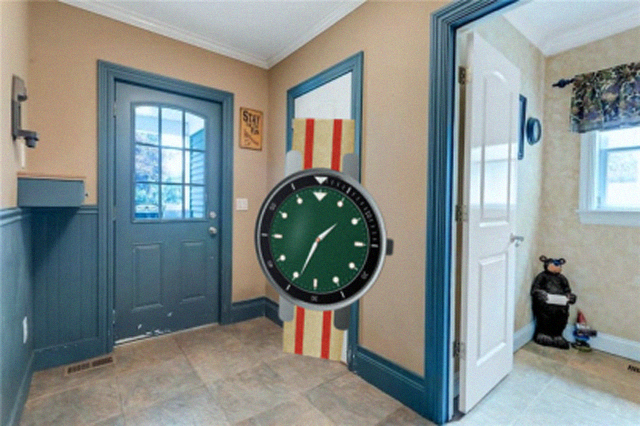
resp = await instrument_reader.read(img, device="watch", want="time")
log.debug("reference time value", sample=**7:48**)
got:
**1:34**
